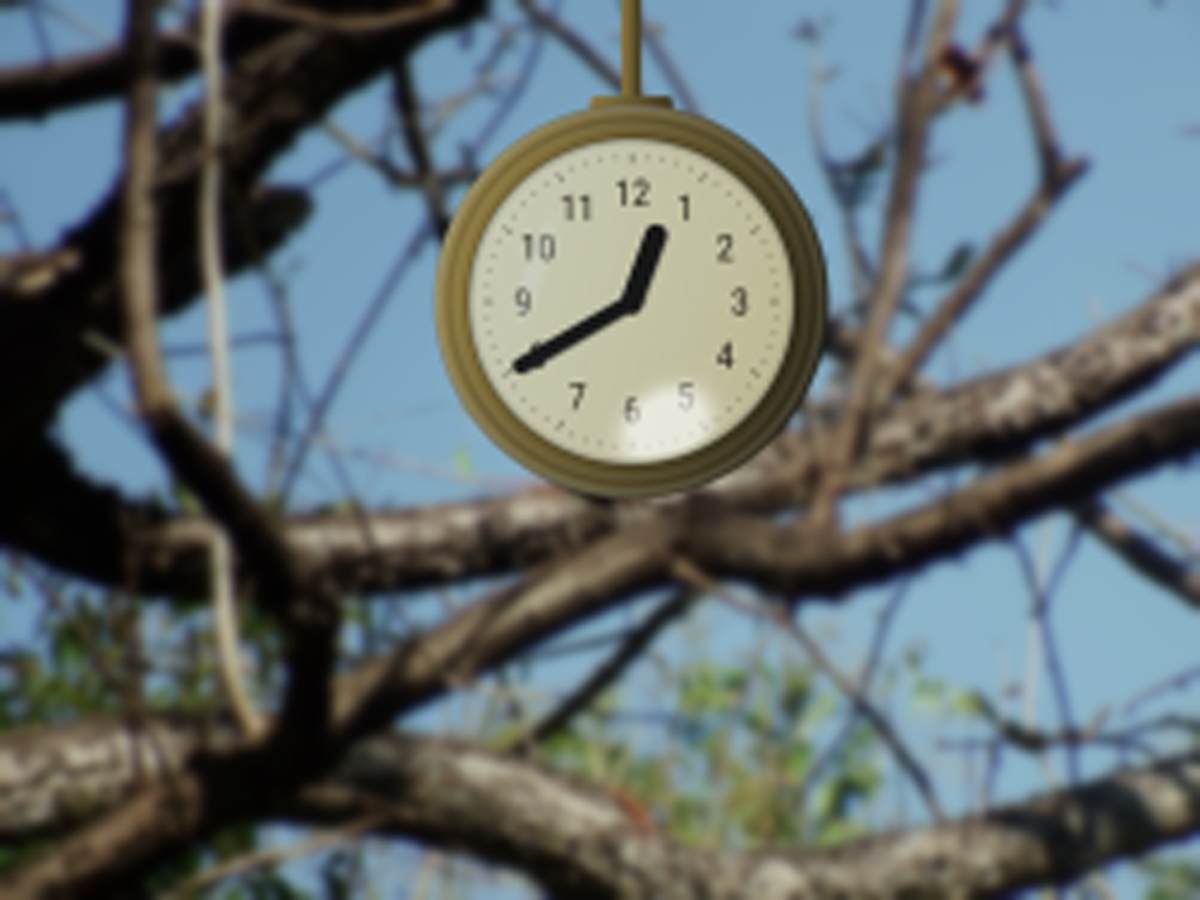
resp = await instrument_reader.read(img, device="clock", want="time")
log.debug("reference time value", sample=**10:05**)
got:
**12:40**
